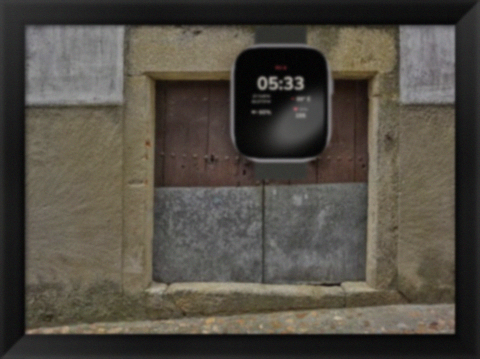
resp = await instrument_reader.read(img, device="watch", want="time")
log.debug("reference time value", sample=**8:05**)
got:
**5:33**
